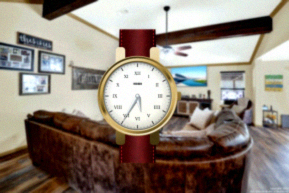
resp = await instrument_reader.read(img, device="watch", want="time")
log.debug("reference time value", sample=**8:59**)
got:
**5:35**
